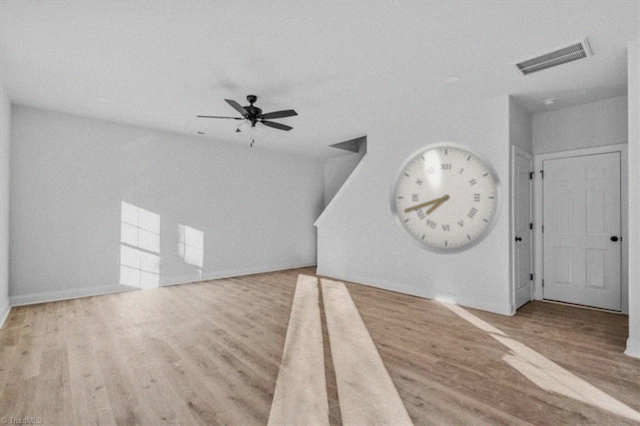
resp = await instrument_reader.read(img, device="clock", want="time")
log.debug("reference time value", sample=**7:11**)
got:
**7:42**
